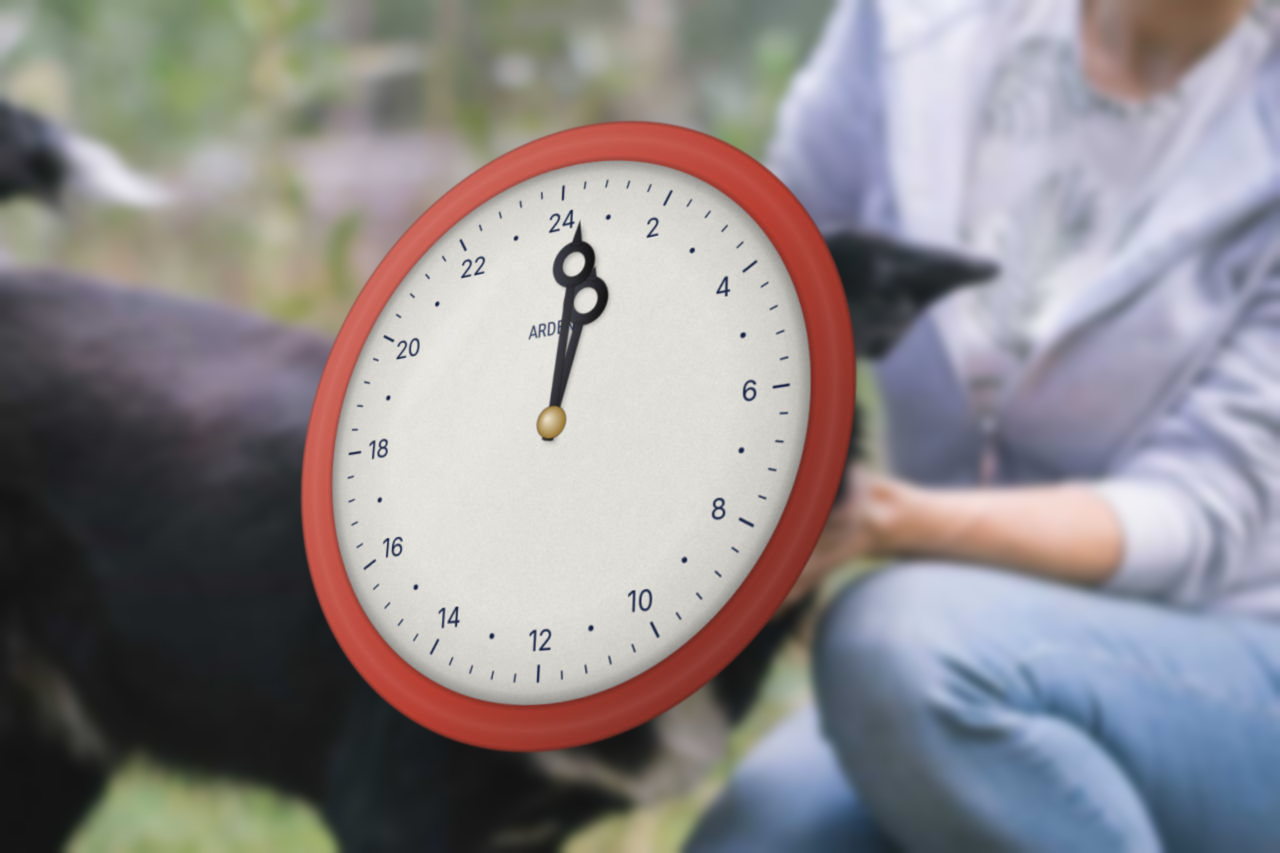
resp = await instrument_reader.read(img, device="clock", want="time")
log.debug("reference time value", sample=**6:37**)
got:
**1:01**
